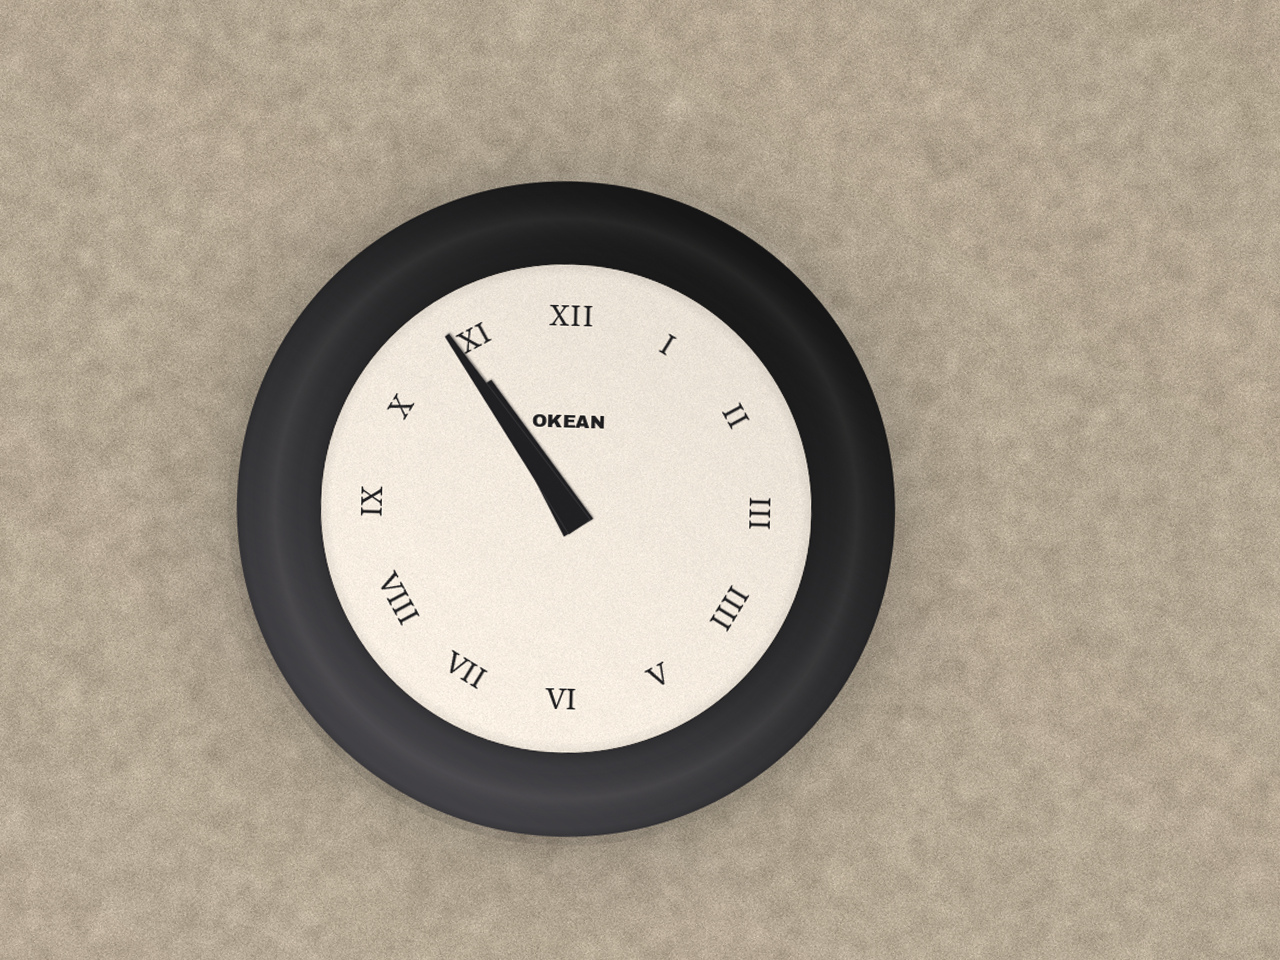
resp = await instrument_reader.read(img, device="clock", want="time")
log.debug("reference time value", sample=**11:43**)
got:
**10:54**
